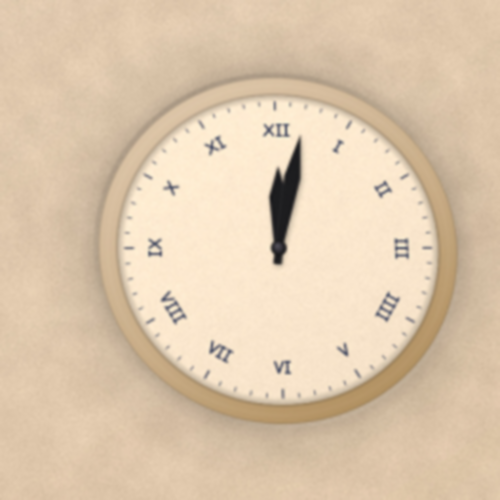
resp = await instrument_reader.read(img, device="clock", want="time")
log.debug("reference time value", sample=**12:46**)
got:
**12:02**
